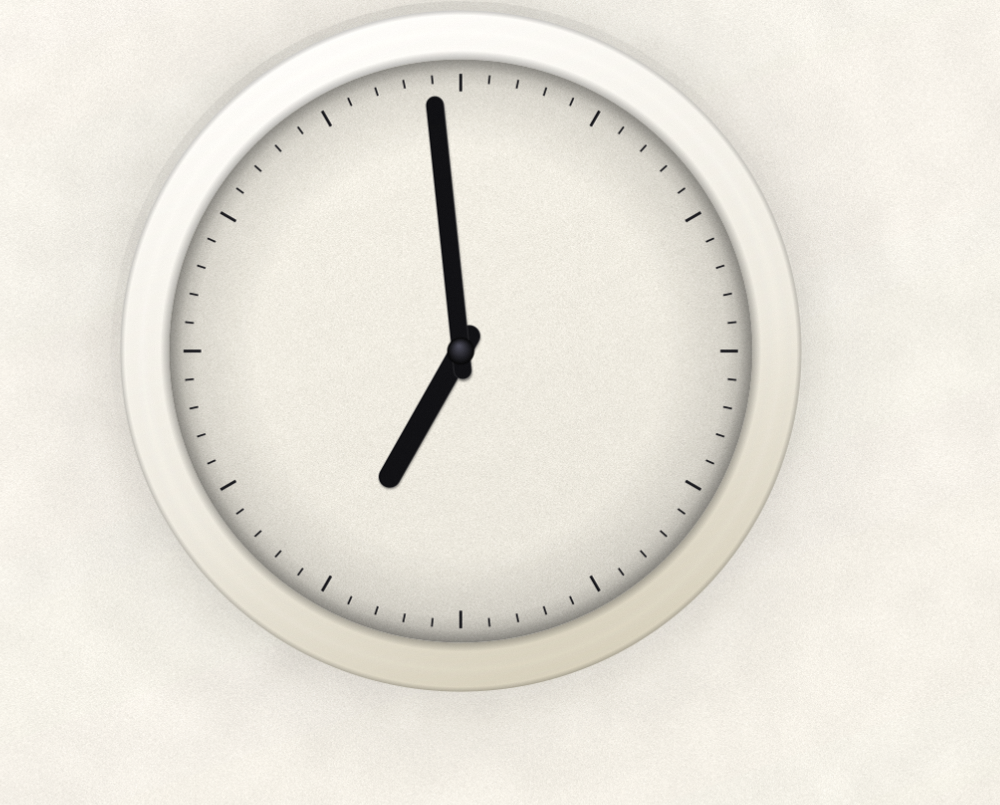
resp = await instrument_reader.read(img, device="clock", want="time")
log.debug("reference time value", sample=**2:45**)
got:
**6:59**
